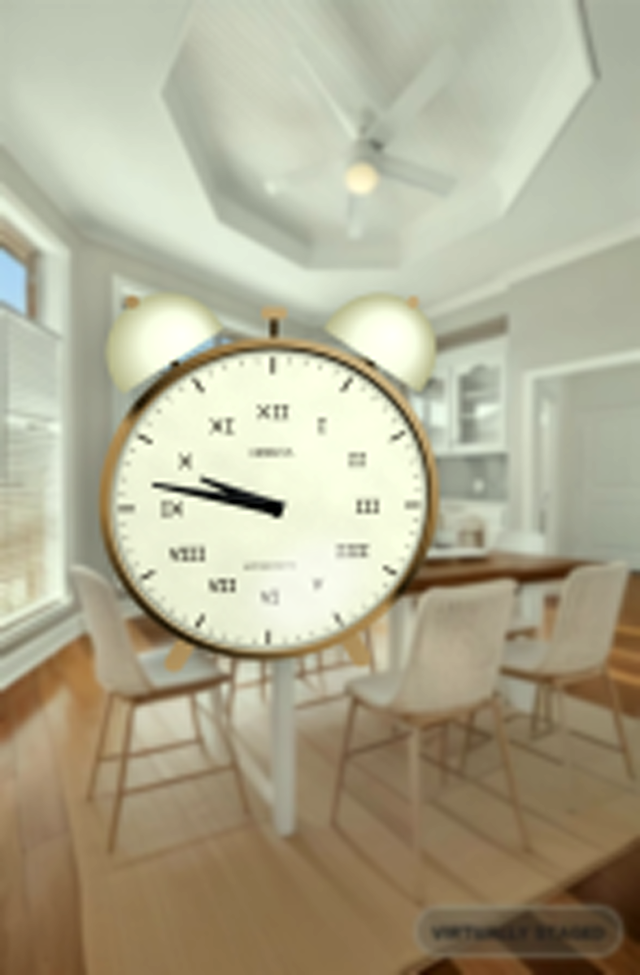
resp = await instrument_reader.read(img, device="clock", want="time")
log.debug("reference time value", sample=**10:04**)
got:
**9:47**
